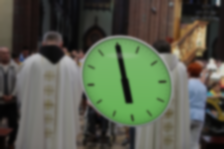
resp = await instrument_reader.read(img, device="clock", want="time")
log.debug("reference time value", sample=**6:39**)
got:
**6:00**
